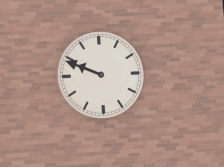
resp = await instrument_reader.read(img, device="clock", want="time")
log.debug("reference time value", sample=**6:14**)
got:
**9:49**
